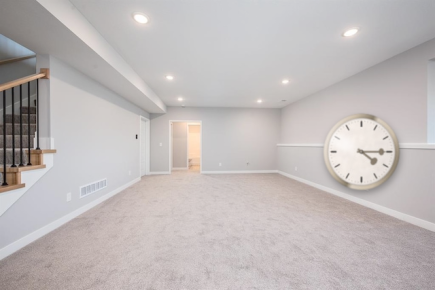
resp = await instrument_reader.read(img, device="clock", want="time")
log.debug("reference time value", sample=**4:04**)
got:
**4:15**
